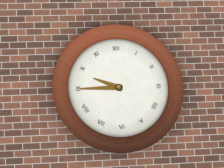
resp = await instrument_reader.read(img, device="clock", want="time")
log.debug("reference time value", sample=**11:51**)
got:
**9:45**
